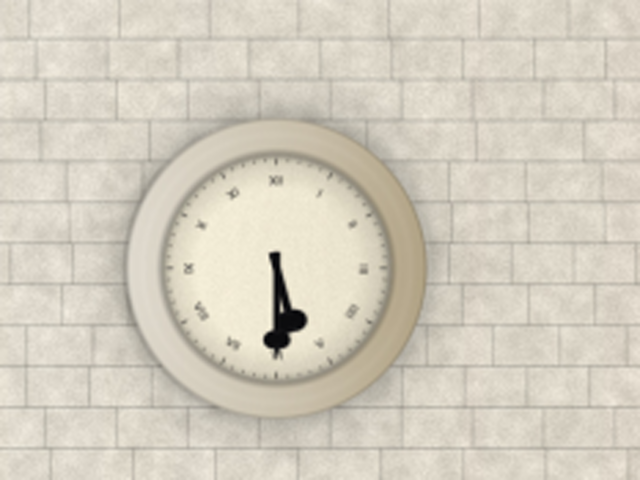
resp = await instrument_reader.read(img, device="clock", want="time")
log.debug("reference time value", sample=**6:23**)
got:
**5:30**
